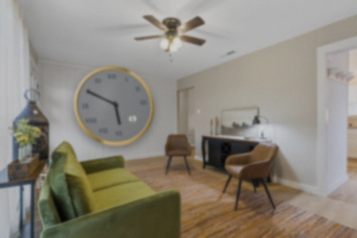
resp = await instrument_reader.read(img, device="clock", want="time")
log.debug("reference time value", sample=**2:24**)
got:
**5:50**
